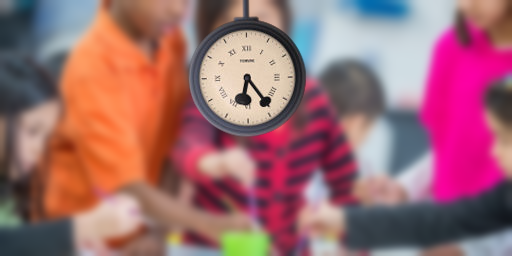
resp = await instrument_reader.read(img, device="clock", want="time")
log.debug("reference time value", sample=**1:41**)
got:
**6:24**
